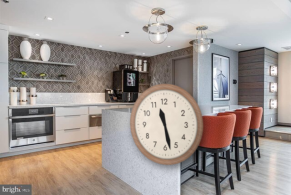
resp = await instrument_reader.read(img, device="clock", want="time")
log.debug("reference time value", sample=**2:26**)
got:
**11:28**
